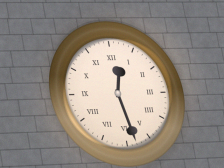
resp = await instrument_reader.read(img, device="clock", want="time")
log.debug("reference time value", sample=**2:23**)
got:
**12:28**
